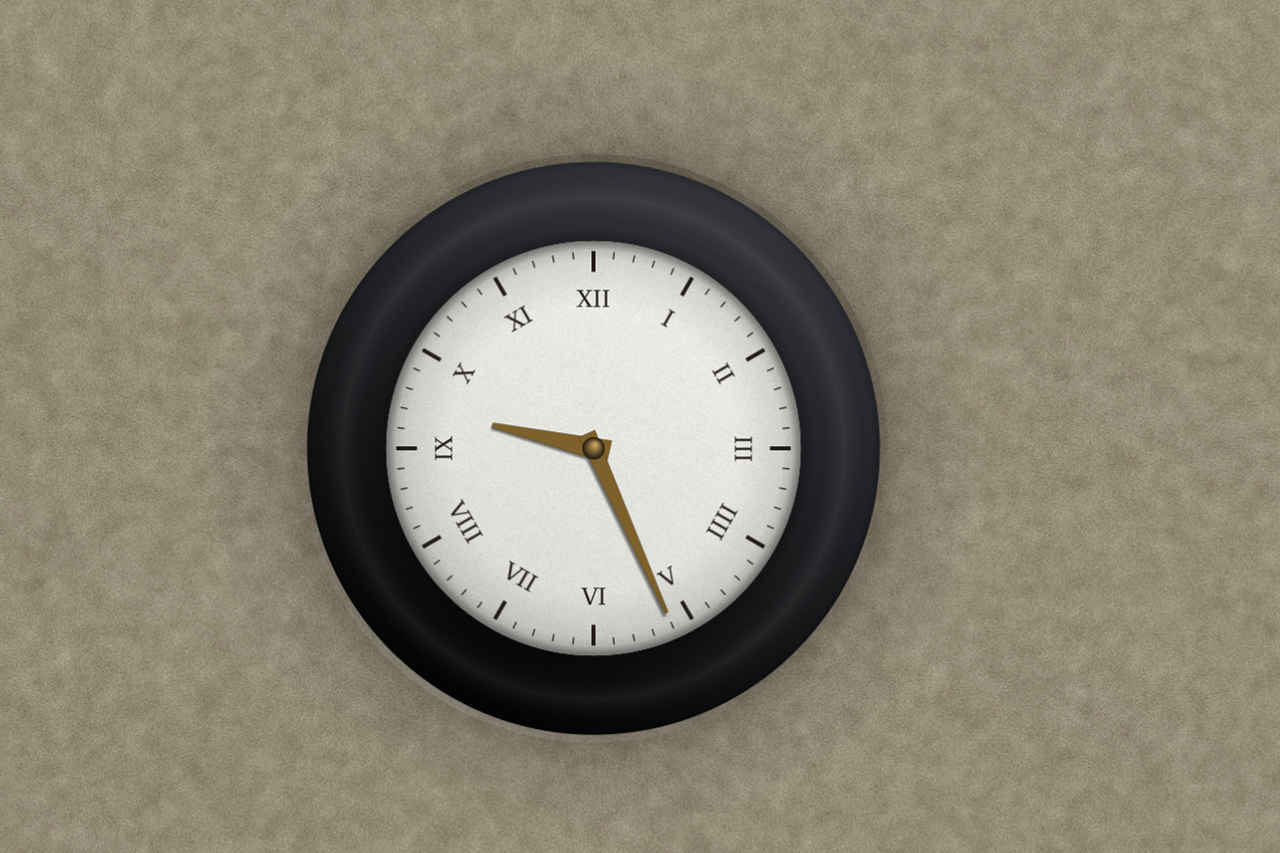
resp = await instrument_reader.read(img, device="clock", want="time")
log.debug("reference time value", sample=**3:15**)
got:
**9:26**
